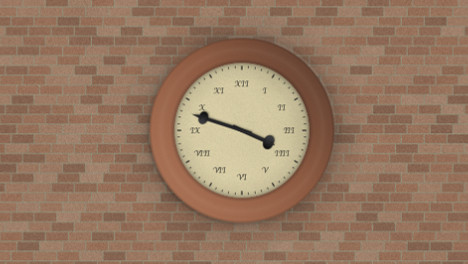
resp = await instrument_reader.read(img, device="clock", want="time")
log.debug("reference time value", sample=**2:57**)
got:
**3:48**
